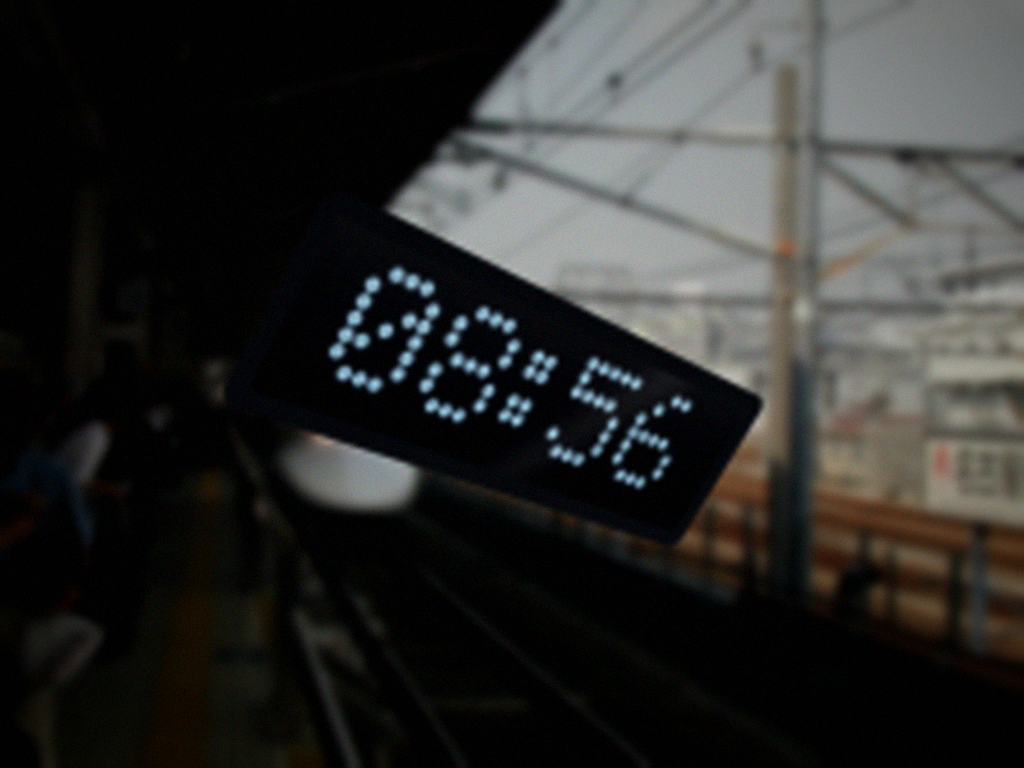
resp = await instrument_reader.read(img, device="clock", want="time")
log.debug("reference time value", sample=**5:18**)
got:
**8:56**
